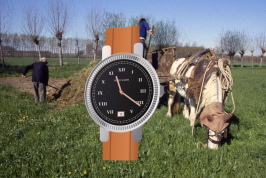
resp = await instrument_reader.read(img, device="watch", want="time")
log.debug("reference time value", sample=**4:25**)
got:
**11:21**
